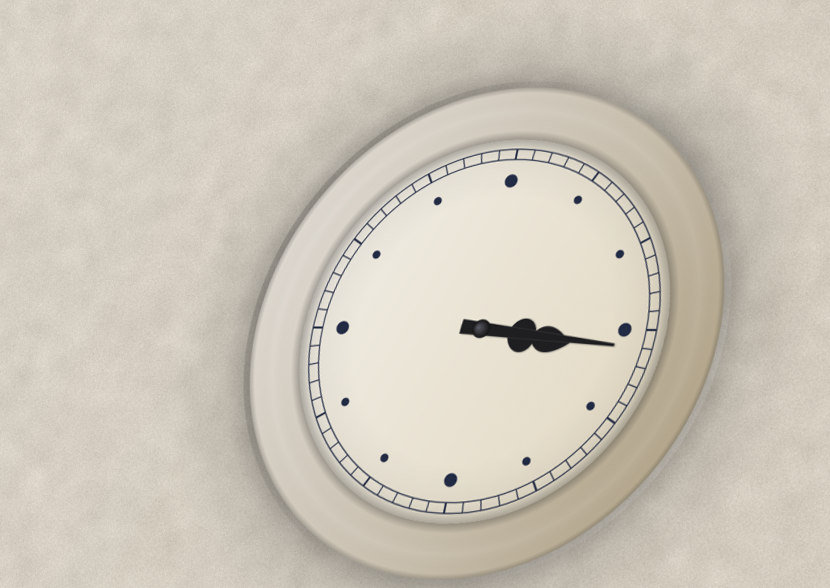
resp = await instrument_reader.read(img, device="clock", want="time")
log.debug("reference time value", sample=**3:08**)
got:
**3:16**
